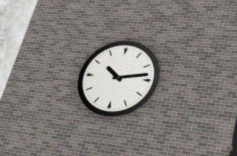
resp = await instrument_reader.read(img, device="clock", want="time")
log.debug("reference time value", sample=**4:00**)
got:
**10:13**
